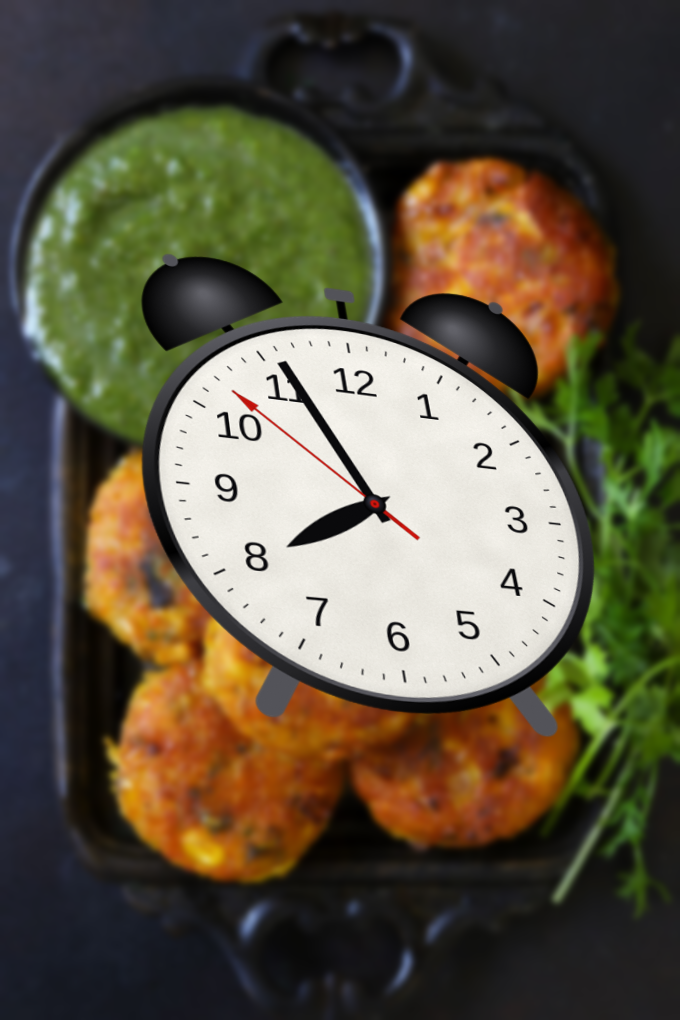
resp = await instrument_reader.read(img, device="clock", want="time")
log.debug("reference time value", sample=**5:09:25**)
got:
**7:55:52**
